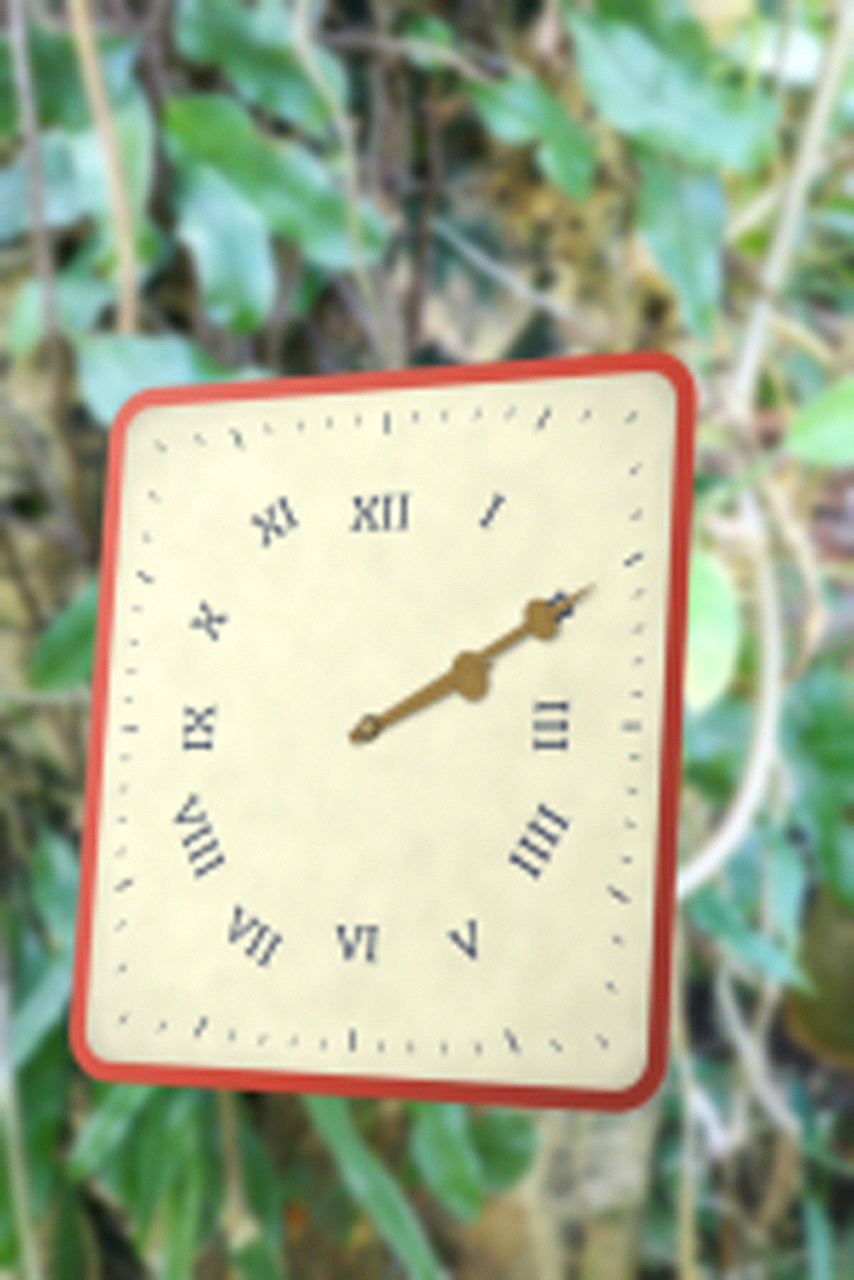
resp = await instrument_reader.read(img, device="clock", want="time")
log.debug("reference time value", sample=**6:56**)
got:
**2:10**
